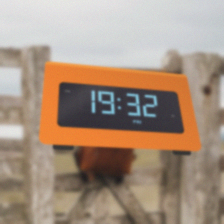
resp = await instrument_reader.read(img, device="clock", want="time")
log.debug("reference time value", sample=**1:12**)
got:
**19:32**
